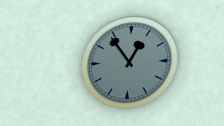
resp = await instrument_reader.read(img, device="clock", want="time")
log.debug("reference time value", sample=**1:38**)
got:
**12:54**
